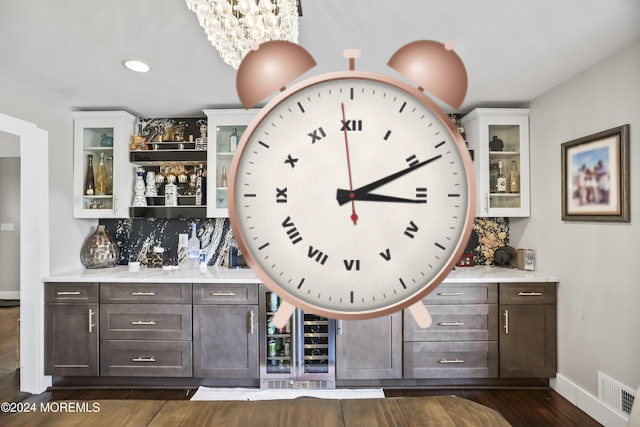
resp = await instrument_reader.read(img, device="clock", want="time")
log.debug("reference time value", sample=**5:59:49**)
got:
**3:10:59**
